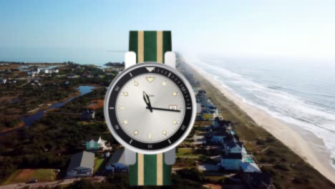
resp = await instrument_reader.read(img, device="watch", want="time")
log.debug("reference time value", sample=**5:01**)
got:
**11:16**
